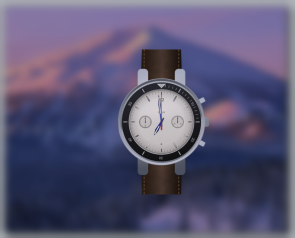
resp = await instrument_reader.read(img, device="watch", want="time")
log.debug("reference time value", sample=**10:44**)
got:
**6:59**
